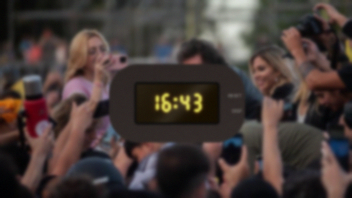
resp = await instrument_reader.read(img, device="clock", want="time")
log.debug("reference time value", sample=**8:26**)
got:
**16:43**
